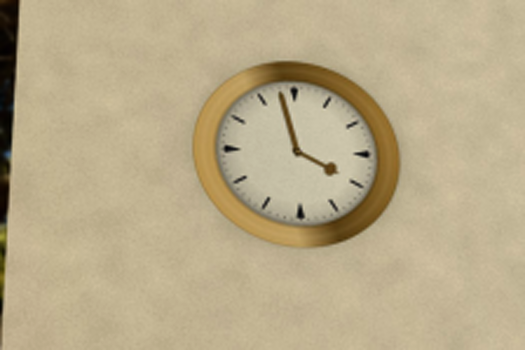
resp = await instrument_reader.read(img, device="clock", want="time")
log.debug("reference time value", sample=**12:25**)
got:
**3:58**
